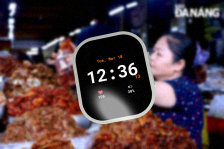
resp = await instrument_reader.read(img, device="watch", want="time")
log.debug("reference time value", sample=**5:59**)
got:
**12:36**
